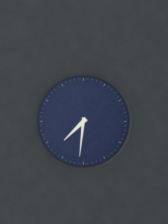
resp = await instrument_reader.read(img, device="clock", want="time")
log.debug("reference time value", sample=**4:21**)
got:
**7:31**
